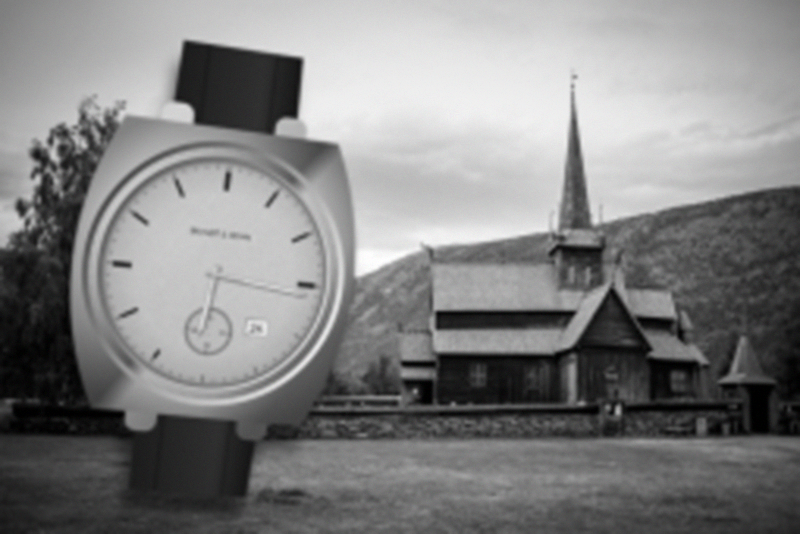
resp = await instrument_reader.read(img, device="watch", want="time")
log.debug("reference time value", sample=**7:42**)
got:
**6:16**
